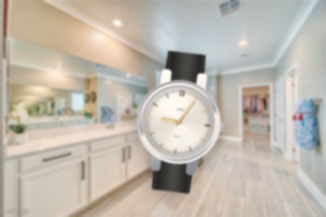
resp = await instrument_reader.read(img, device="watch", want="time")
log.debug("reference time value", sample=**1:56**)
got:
**9:05**
